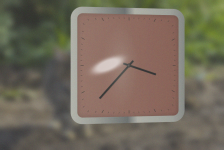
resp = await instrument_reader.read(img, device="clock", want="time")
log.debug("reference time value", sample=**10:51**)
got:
**3:37**
